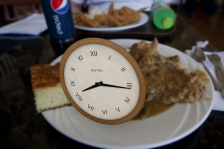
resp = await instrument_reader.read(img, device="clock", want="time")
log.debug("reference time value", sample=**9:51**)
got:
**8:16**
